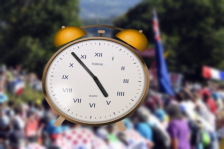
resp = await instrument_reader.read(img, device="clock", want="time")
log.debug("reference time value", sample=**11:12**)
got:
**4:53**
